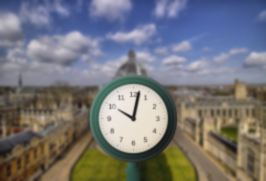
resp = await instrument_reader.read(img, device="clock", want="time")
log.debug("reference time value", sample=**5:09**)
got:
**10:02**
